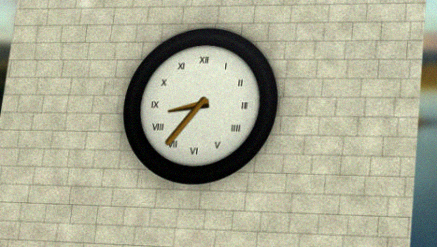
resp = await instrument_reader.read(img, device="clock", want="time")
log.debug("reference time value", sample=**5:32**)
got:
**8:36**
